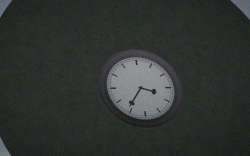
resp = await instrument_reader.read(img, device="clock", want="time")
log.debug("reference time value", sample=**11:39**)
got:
**3:36**
